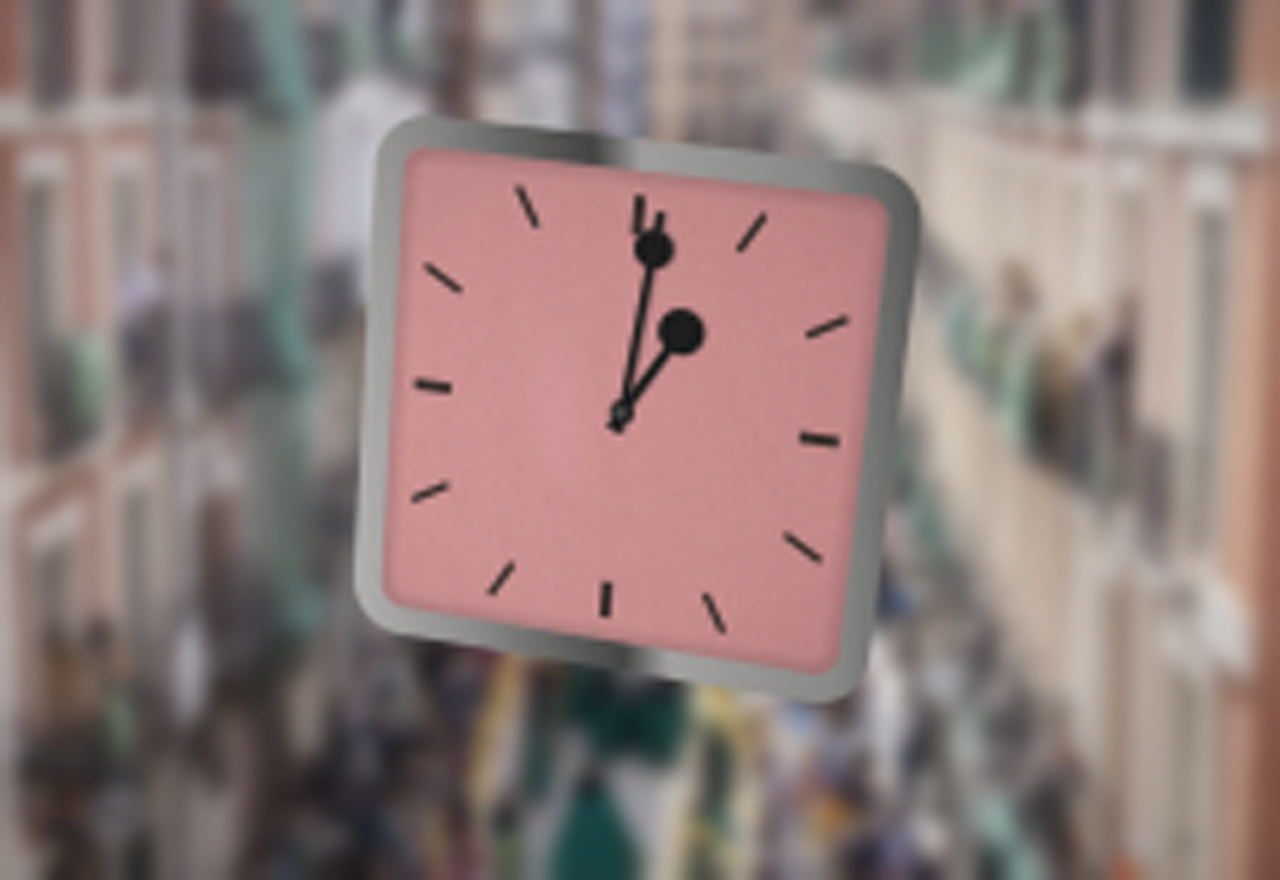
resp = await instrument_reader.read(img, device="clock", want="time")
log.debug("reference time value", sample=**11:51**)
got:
**1:01**
